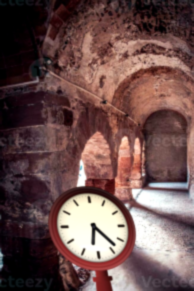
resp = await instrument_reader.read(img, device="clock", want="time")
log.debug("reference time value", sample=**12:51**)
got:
**6:23**
